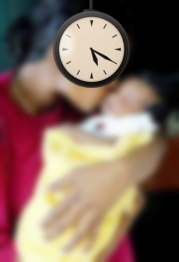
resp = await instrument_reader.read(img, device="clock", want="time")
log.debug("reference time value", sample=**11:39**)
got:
**5:20**
